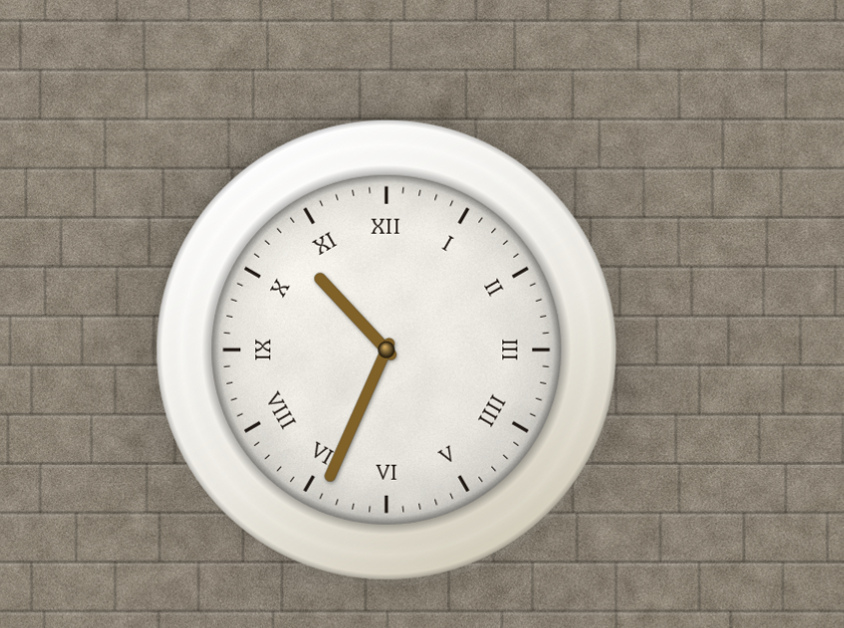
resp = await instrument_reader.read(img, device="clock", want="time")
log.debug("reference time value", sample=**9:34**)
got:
**10:34**
